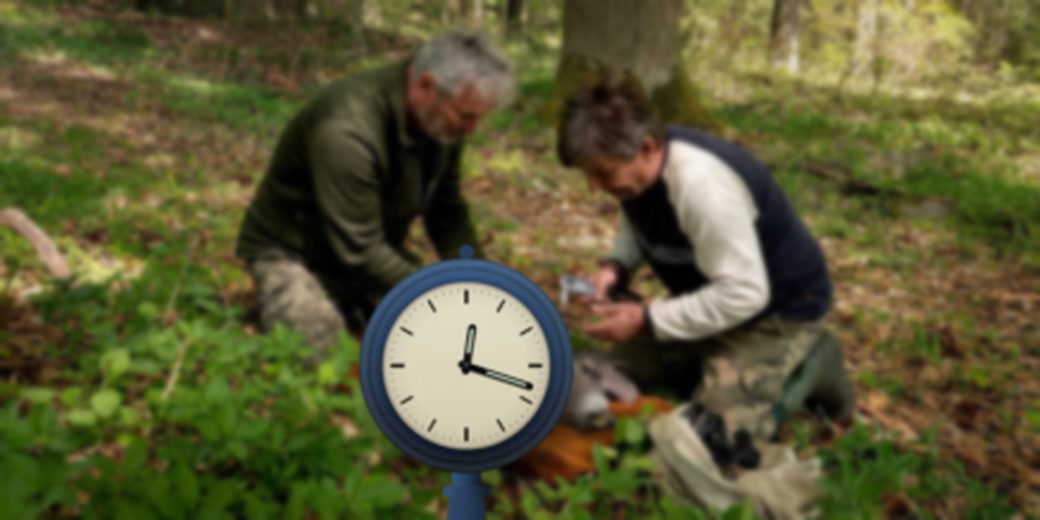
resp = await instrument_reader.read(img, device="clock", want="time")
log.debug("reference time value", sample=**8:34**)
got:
**12:18**
